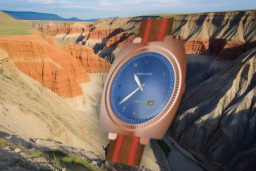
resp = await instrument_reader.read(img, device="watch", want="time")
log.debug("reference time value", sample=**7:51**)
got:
**10:38**
